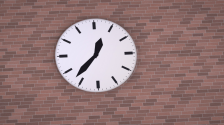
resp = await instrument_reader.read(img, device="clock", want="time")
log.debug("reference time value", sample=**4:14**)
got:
**12:37**
